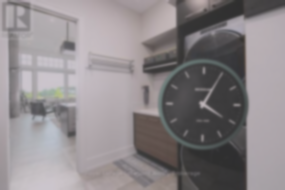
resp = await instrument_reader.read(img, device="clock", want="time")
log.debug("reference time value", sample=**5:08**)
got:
**4:05**
